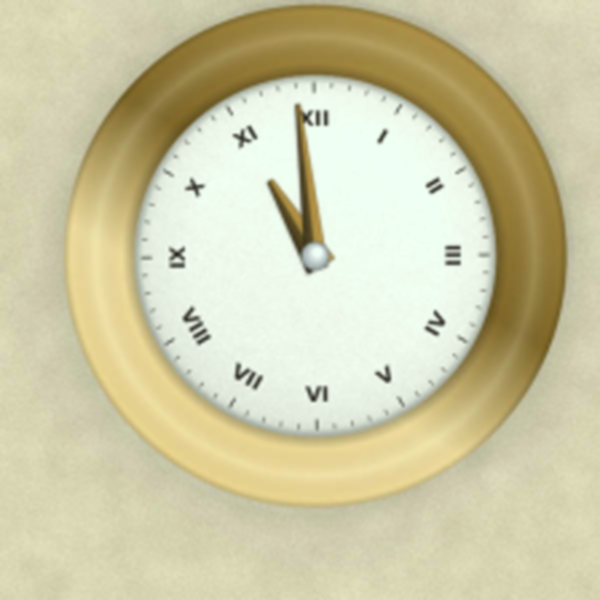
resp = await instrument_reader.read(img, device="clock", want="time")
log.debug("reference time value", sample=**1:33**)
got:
**10:59**
